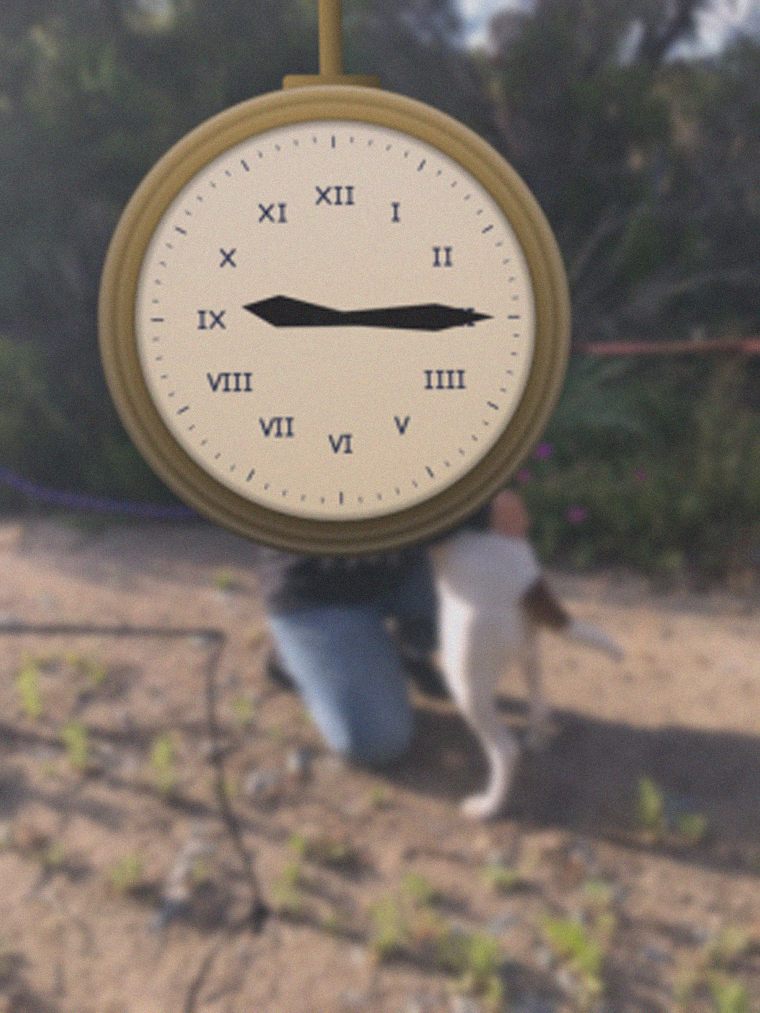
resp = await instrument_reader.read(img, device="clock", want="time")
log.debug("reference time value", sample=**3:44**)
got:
**9:15**
